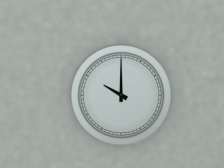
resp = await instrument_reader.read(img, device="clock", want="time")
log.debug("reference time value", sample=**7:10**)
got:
**10:00**
